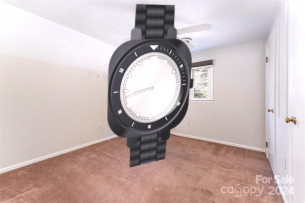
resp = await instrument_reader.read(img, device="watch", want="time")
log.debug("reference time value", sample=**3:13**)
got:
**8:43**
